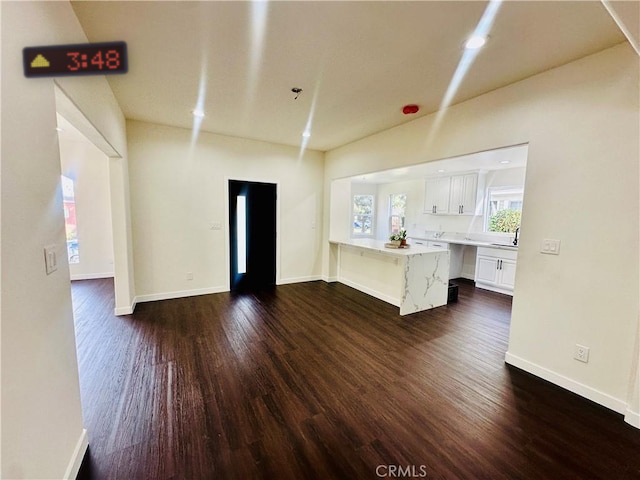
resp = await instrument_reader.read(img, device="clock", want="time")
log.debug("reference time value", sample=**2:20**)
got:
**3:48**
